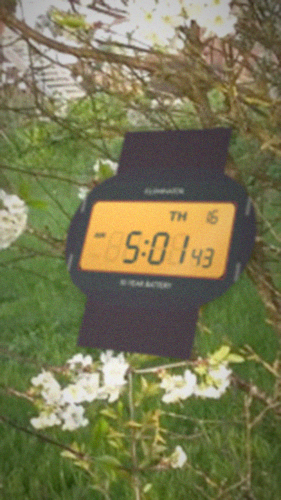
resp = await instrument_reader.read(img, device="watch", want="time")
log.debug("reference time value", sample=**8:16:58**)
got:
**5:01:43**
